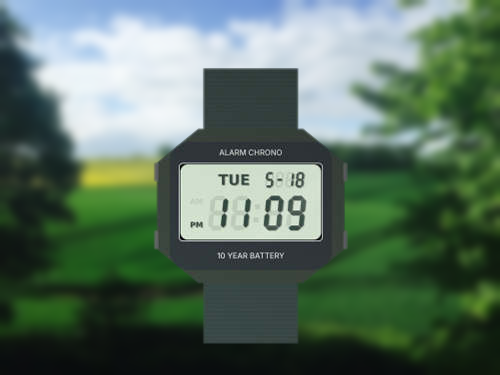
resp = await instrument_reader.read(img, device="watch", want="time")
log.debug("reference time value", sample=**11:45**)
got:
**11:09**
